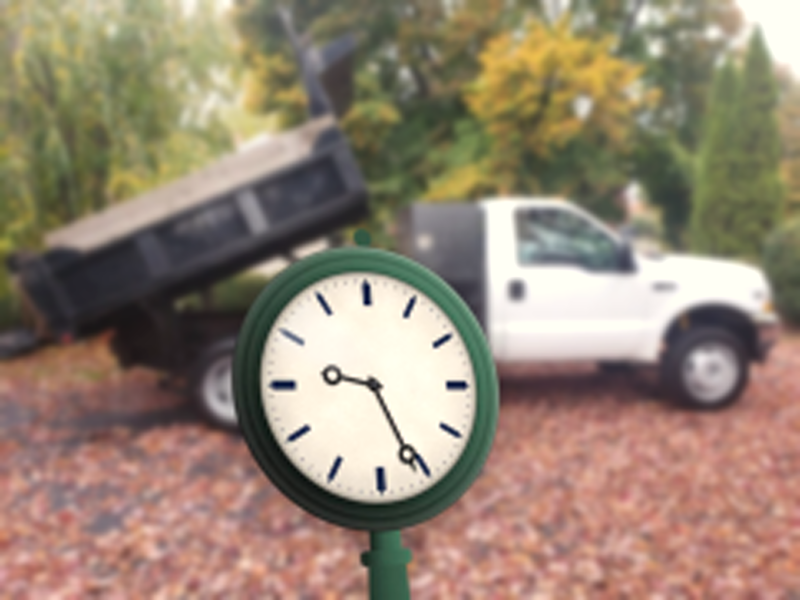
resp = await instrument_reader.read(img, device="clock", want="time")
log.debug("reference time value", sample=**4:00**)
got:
**9:26**
